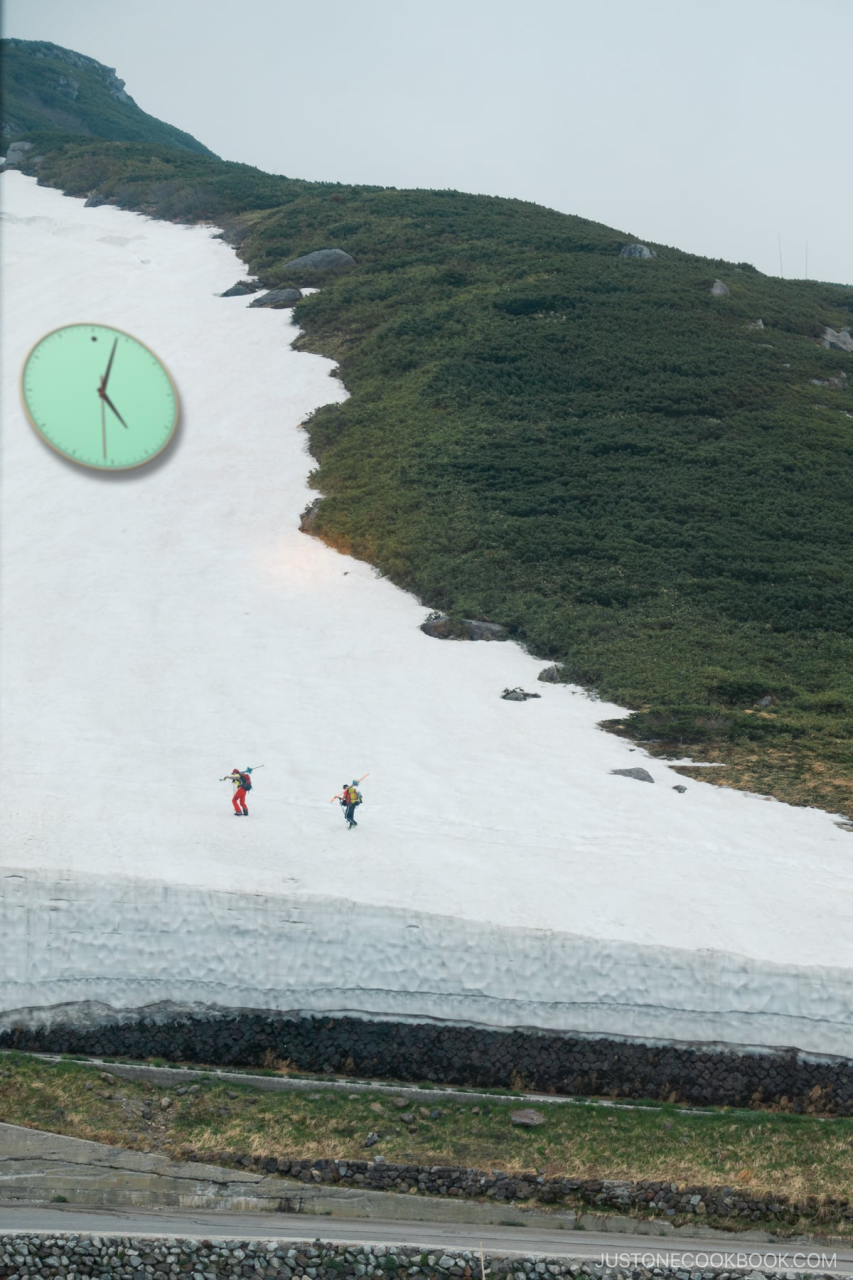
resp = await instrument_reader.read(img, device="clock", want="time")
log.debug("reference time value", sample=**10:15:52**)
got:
**5:03:31**
